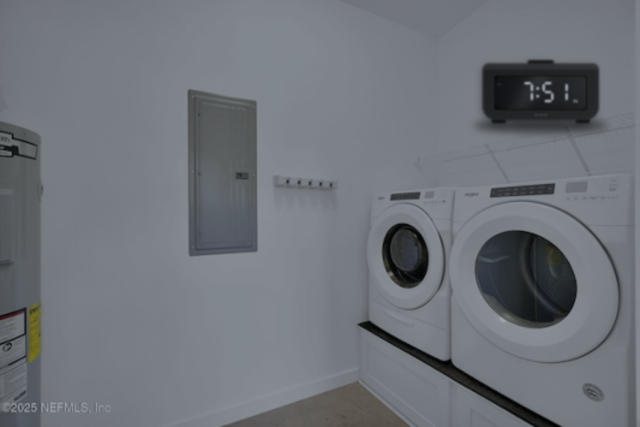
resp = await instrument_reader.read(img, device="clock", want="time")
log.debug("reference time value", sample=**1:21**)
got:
**7:51**
